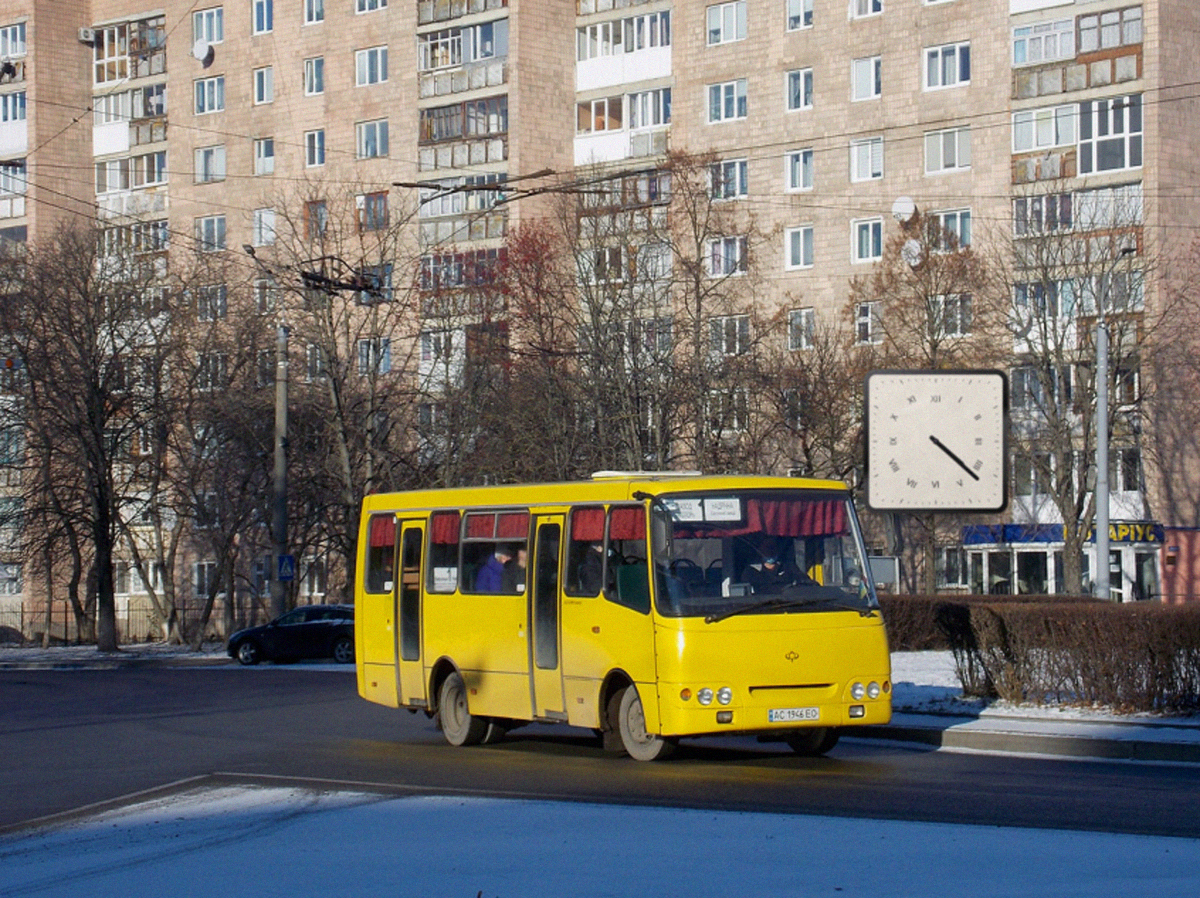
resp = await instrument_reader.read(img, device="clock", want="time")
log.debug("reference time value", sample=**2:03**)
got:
**4:22**
